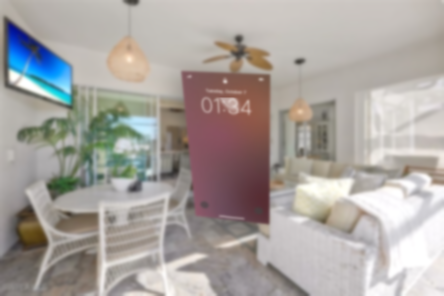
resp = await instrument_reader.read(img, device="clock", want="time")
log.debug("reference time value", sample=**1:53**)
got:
**1:34**
